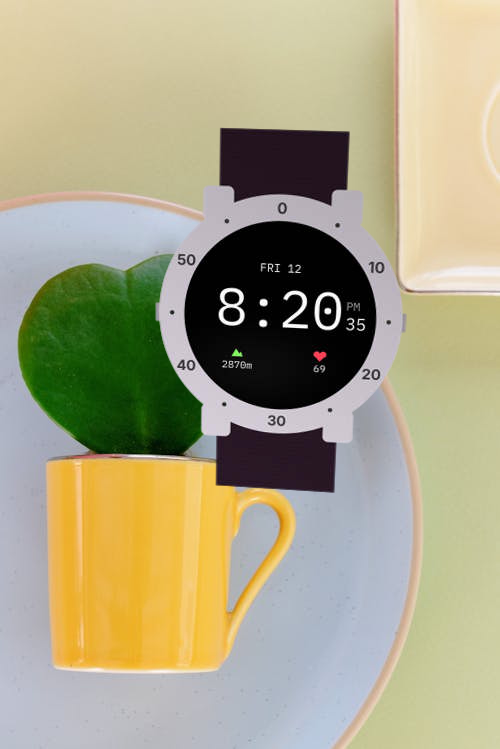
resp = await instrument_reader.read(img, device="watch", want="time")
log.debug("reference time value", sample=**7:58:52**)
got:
**8:20:35**
